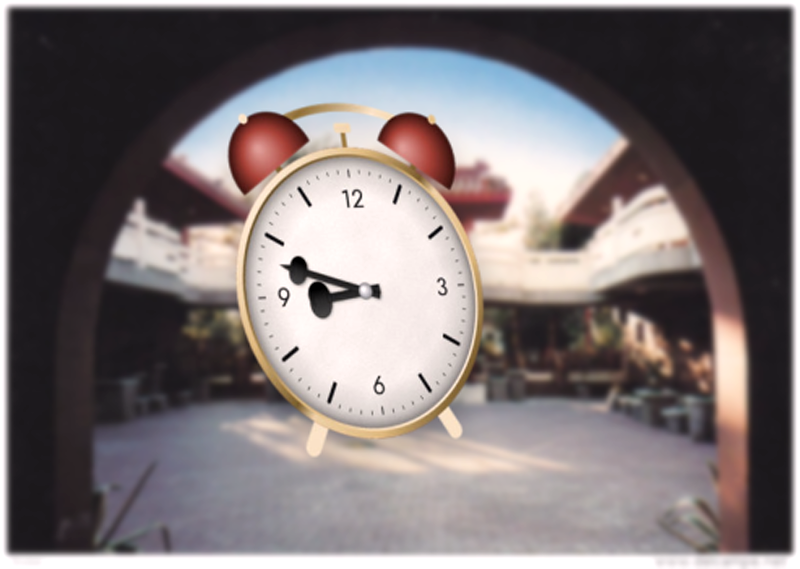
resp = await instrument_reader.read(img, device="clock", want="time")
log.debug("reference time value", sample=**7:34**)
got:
**8:48**
